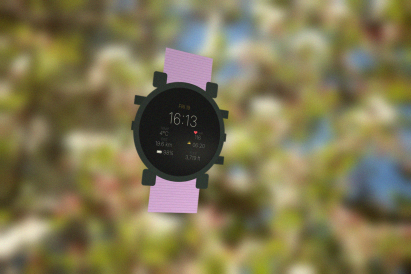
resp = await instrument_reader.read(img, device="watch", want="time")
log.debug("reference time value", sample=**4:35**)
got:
**16:13**
